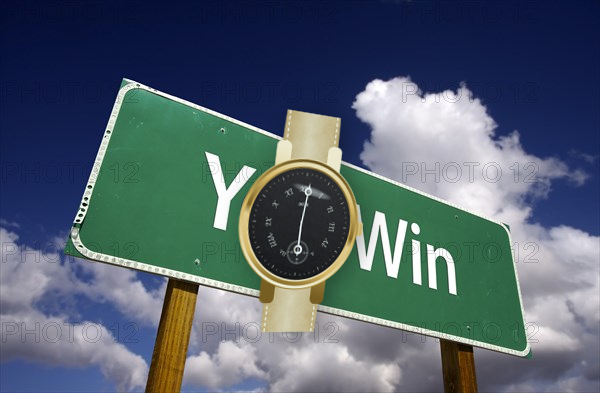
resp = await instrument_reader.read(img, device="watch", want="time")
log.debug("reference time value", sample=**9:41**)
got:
**6:01**
